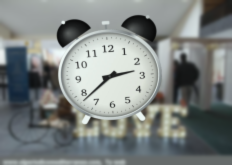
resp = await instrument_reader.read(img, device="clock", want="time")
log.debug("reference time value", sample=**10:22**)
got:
**2:38**
